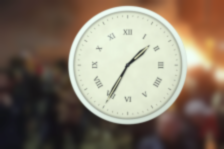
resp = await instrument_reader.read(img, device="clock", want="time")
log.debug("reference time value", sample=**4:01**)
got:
**1:35**
